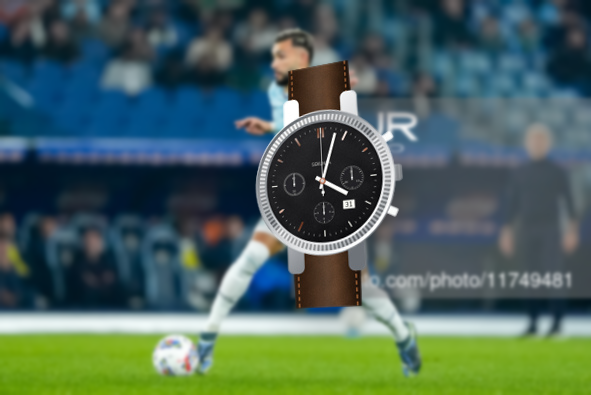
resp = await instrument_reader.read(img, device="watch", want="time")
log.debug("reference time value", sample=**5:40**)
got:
**4:03**
